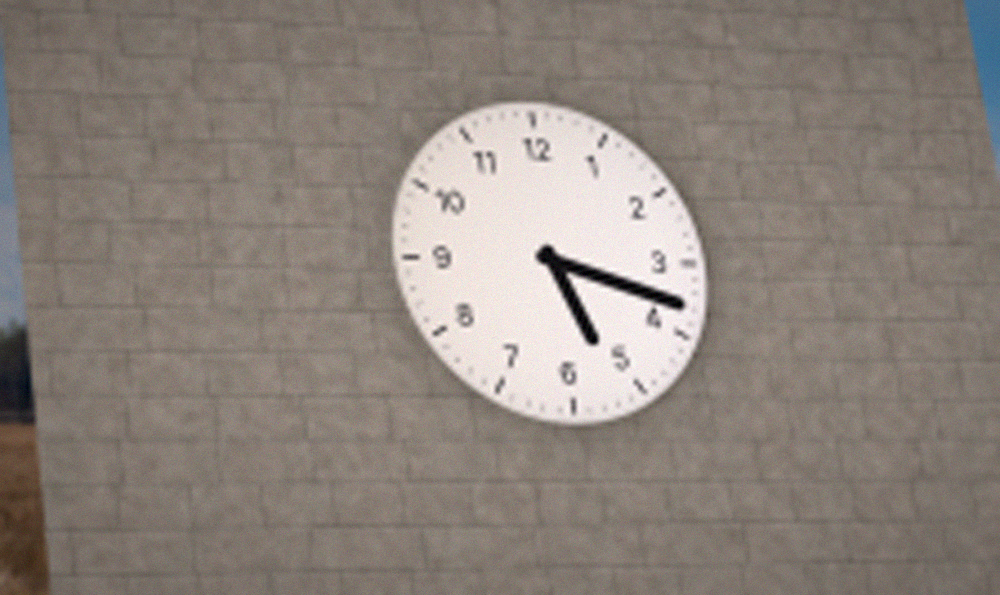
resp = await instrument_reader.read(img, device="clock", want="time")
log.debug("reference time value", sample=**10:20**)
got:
**5:18**
